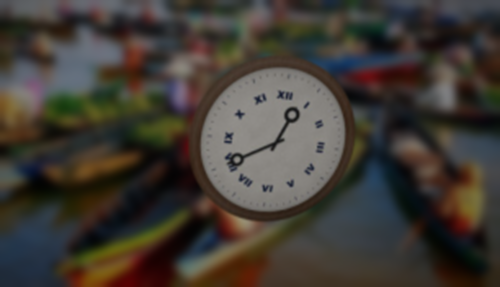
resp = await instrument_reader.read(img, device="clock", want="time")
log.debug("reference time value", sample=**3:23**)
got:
**12:40**
